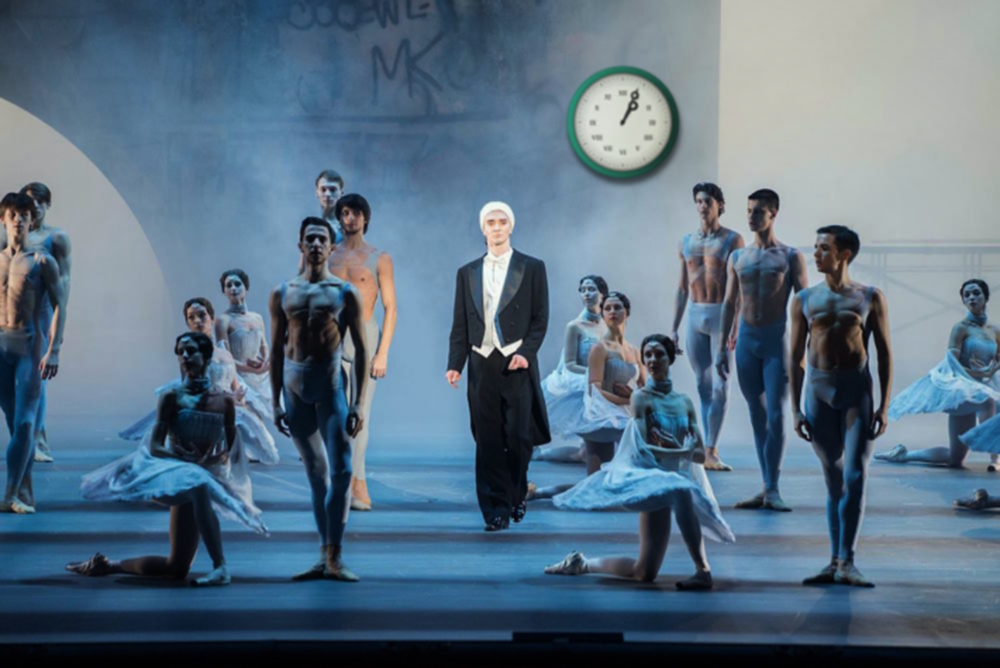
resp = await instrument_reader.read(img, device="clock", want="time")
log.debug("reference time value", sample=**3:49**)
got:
**1:04**
